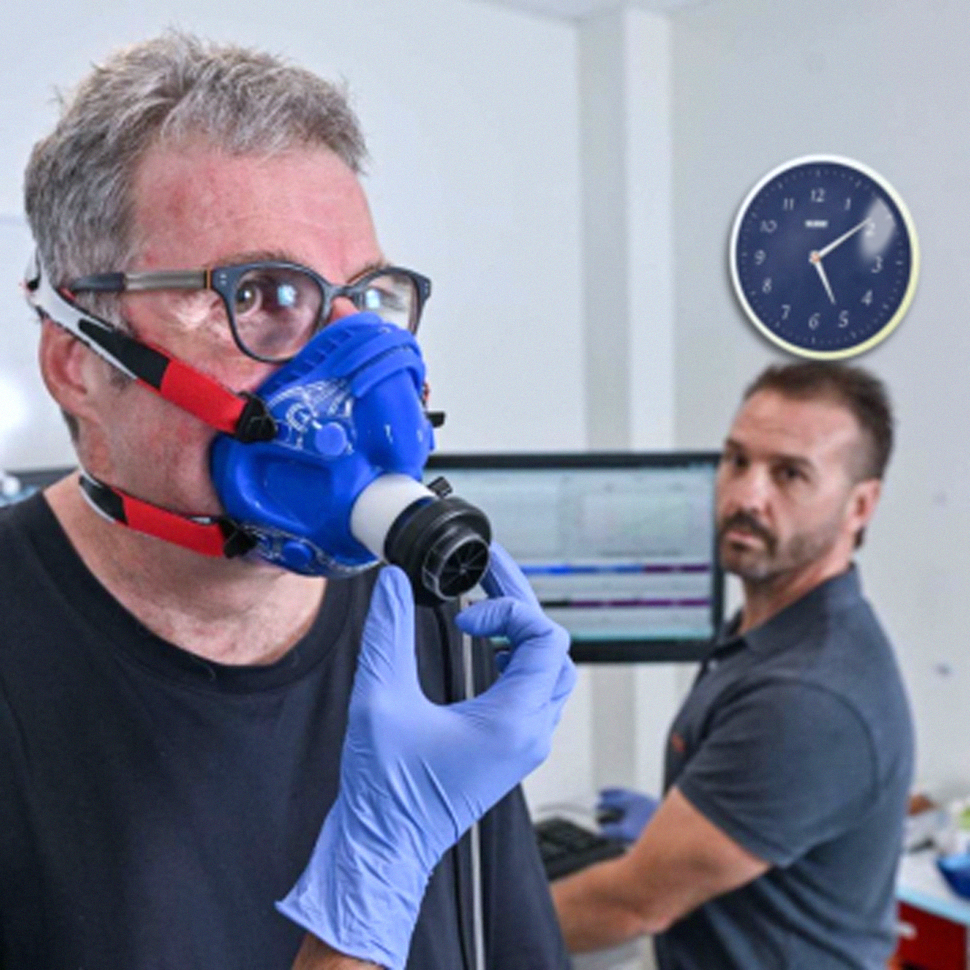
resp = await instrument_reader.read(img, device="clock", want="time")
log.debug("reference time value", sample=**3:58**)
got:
**5:09**
